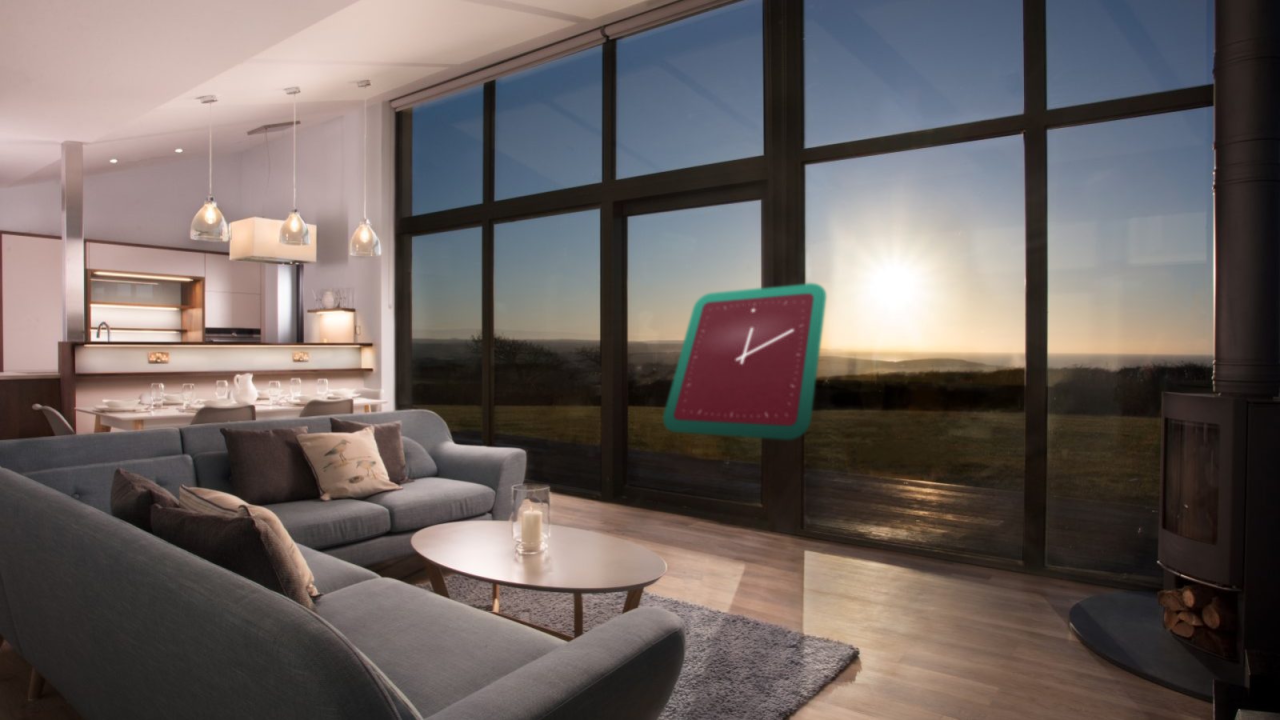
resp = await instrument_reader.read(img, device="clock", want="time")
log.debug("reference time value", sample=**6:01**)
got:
**12:10**
